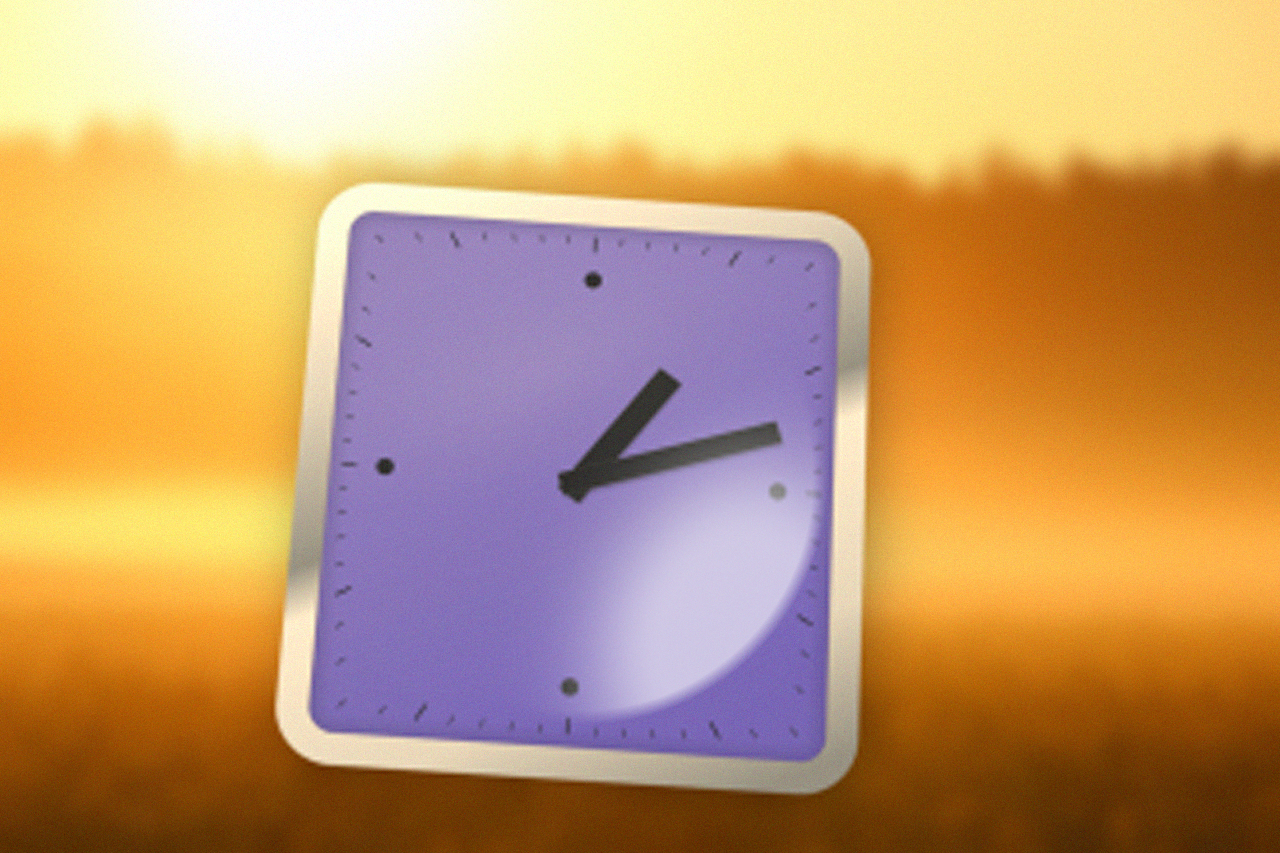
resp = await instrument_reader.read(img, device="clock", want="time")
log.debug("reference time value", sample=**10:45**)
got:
**1:12**
